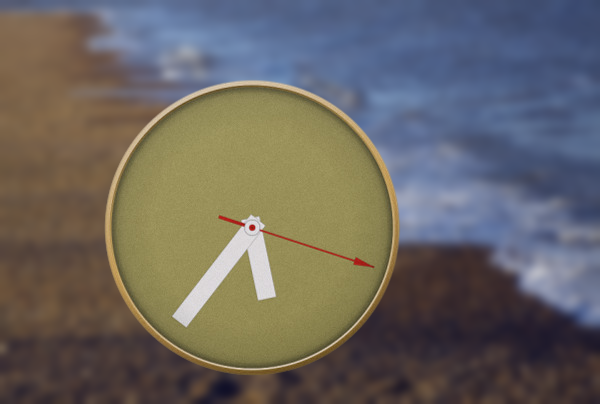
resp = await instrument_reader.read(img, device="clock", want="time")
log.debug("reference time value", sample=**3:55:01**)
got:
**5:36:18**
